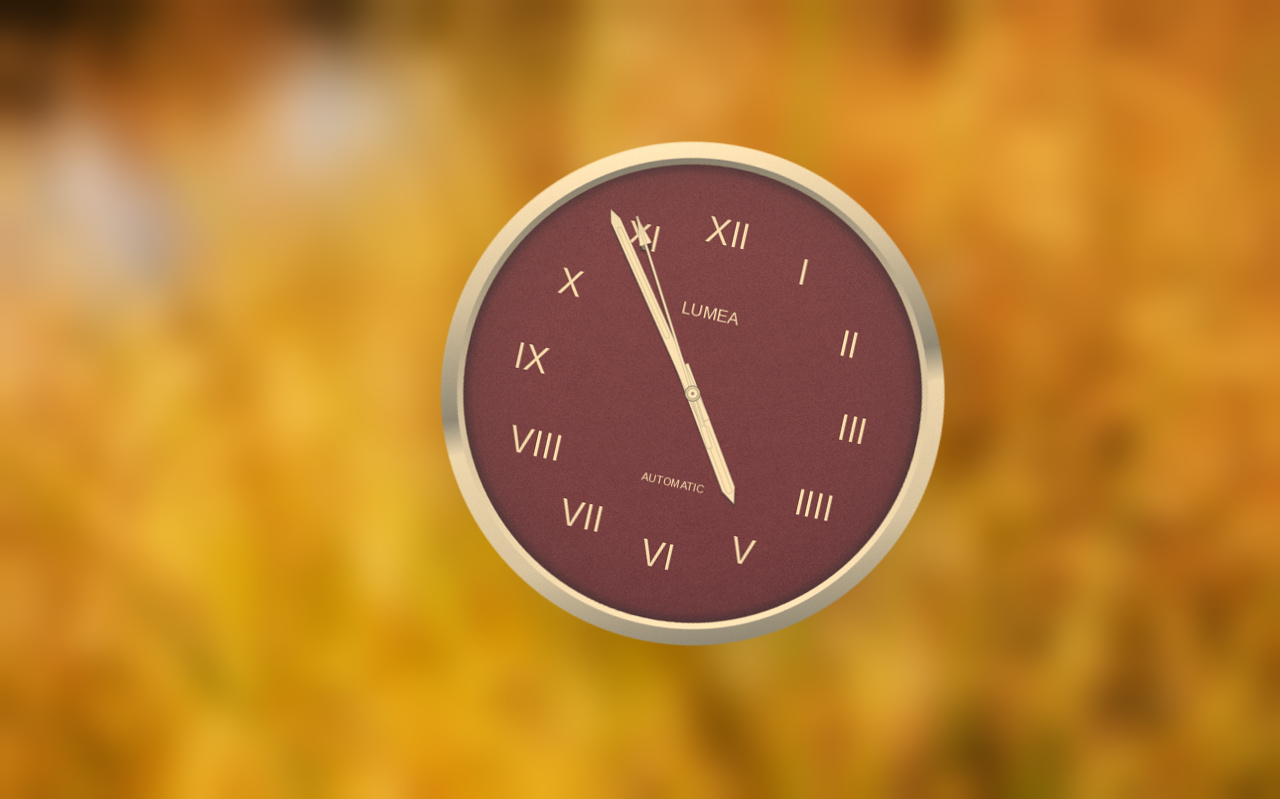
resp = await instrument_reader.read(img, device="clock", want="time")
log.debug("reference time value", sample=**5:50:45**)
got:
**4:53:55**
